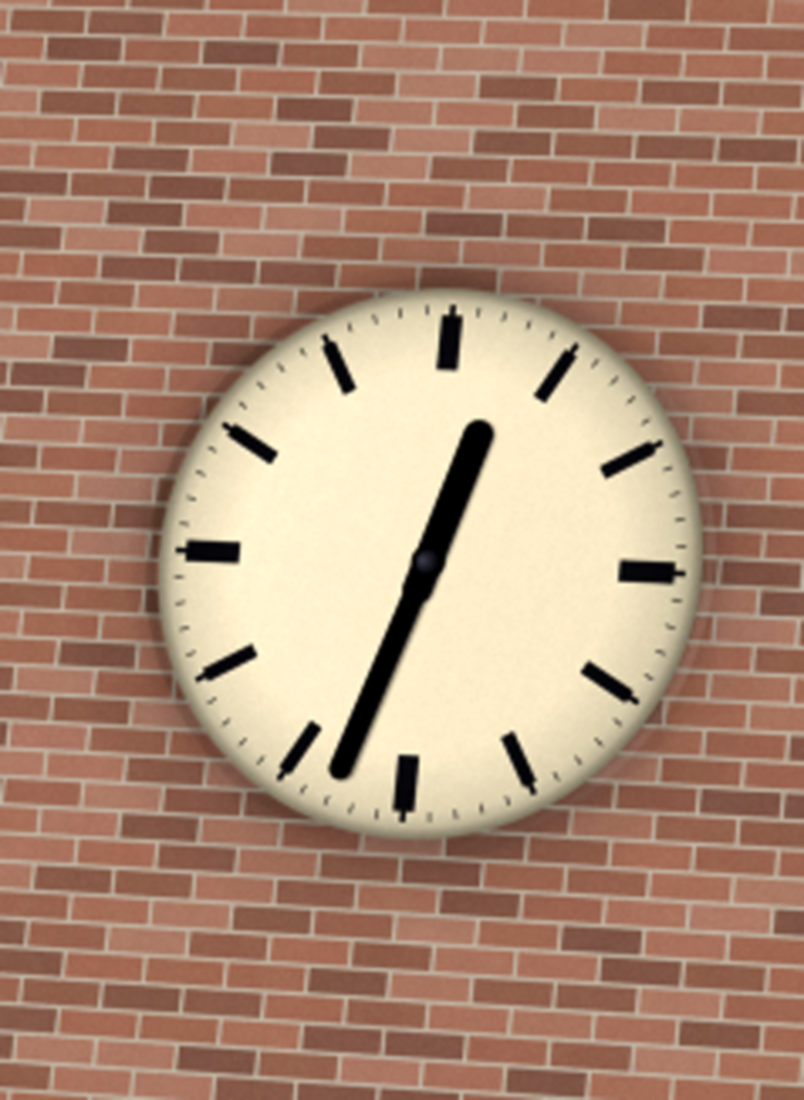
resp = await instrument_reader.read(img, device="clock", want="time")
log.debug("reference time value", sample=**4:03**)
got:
**12:33**
